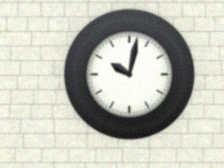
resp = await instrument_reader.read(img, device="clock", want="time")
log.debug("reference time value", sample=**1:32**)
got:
**10:02**
